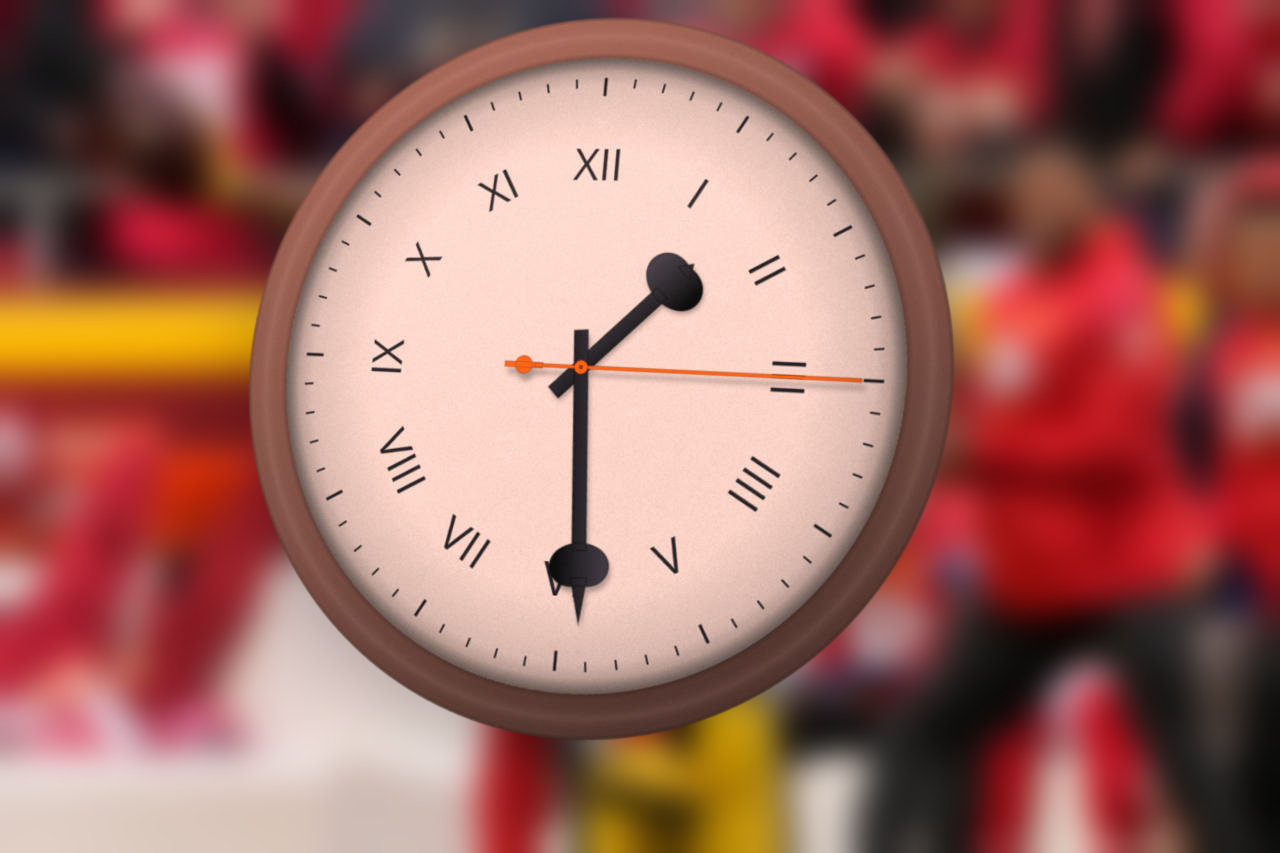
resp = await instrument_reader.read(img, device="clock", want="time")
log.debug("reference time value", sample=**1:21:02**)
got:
**1:29:15**
